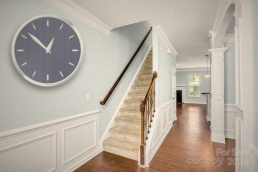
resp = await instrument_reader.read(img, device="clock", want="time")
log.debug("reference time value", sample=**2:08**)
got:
**12:52**
